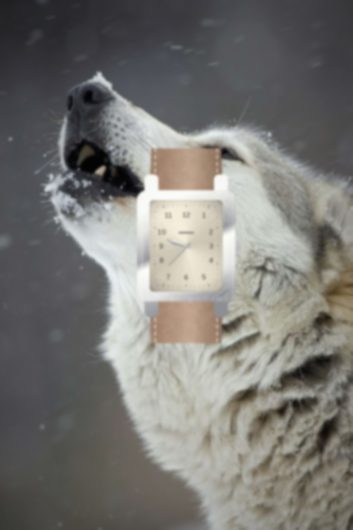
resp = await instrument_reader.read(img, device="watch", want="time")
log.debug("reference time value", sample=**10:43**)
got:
**9:37**
